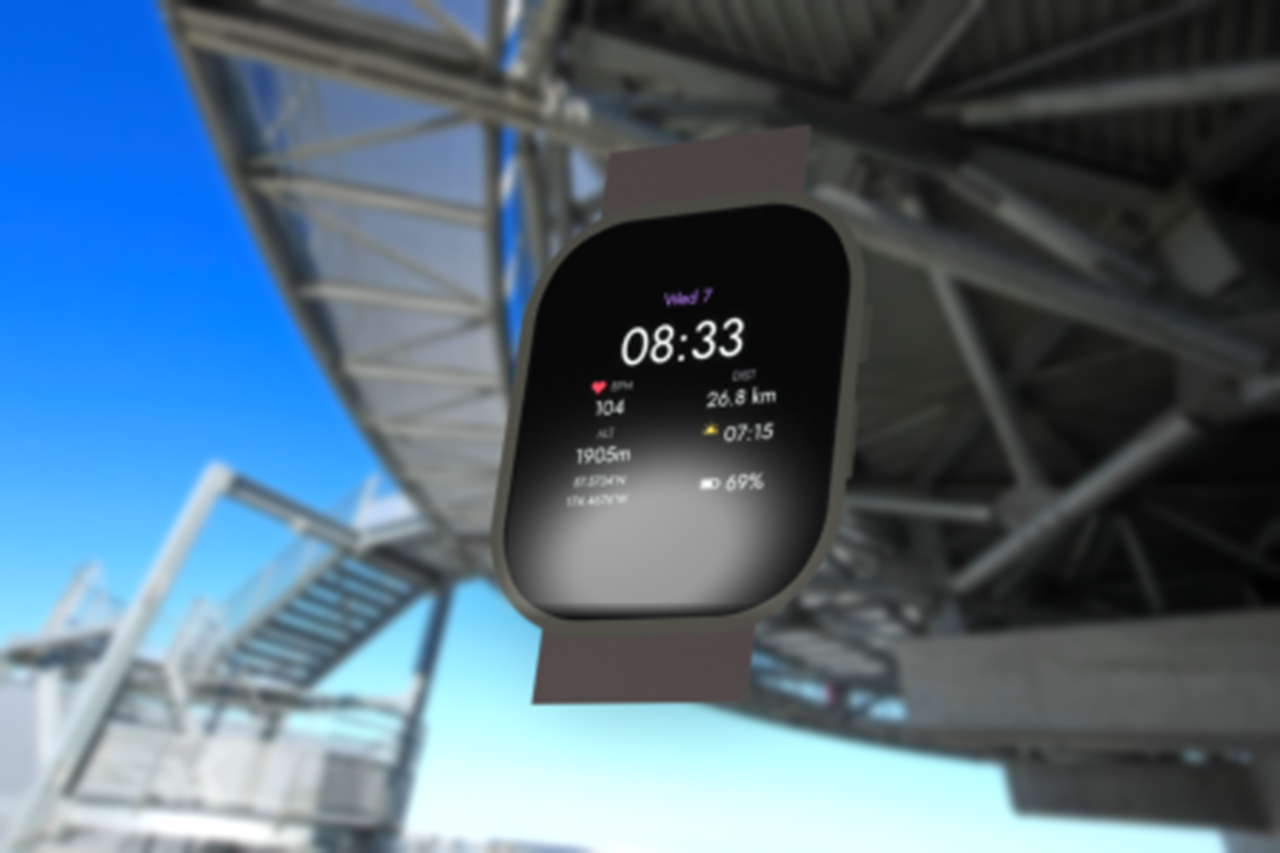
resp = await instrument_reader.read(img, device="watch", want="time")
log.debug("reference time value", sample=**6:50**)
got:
**8:33**
